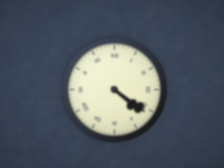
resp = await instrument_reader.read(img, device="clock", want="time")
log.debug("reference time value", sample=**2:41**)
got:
**4:21**
